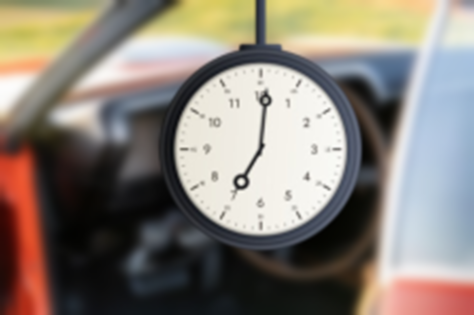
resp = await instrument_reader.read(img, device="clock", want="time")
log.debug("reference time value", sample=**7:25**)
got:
**7:01**
